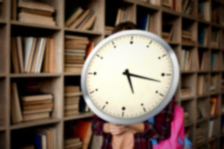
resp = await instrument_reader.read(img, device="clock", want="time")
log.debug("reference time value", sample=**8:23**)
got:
**5:17**
